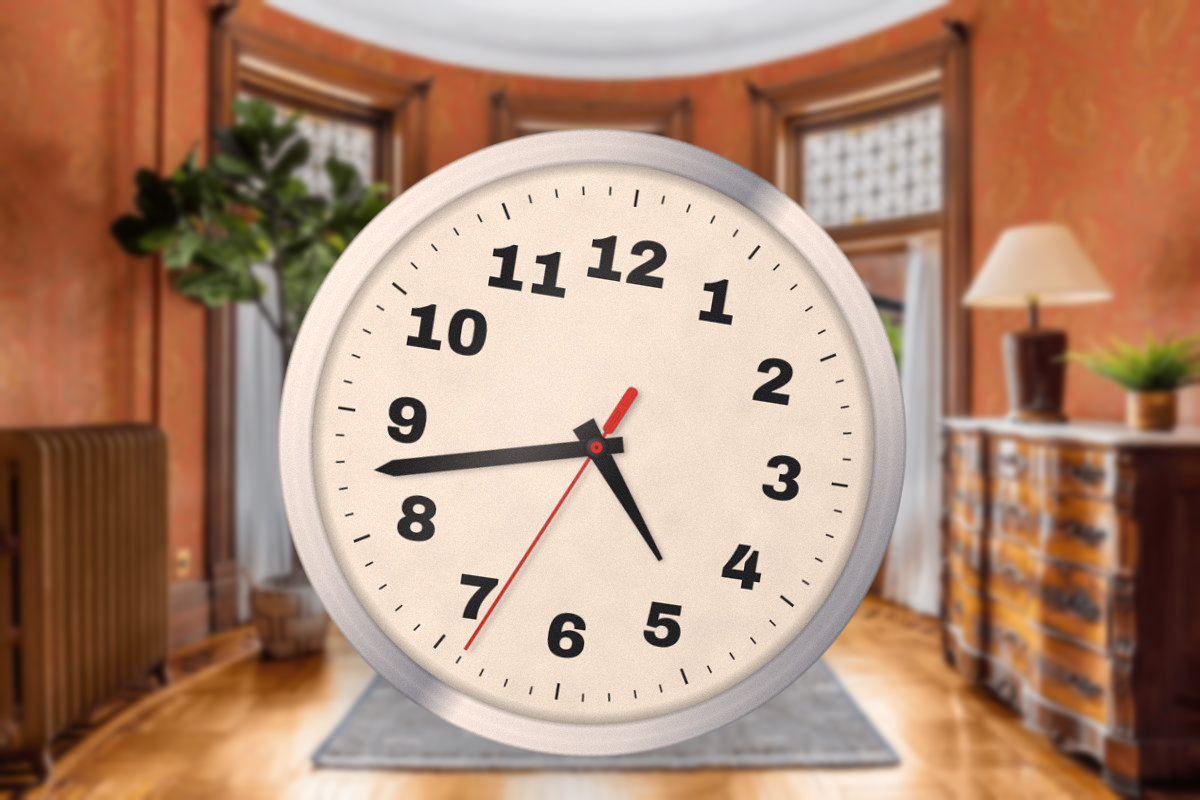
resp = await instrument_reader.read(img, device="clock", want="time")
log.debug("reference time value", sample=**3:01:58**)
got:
**4:42:34**
